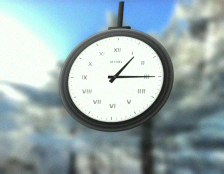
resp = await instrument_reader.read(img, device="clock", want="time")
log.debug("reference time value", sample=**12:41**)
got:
**1:15**
